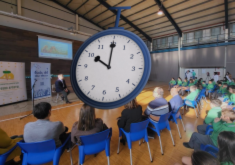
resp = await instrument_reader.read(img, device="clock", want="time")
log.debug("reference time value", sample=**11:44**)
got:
**10:00**
